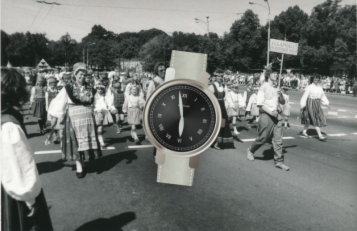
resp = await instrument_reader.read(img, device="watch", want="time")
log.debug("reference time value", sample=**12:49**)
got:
**5:58**
